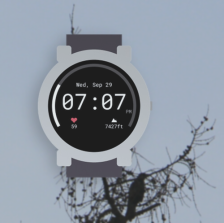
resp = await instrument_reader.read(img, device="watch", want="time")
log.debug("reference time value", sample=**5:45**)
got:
**7:07**
